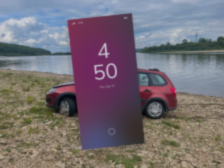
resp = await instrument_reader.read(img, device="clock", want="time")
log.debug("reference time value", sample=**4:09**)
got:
**4:50**
